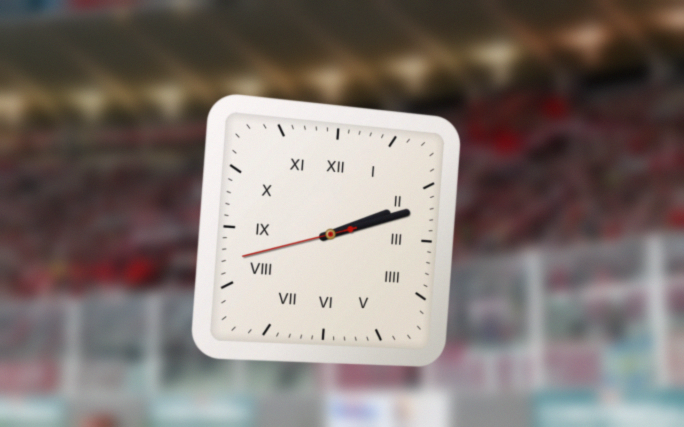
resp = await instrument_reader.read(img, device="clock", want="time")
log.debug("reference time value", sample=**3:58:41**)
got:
**2:11:42**
